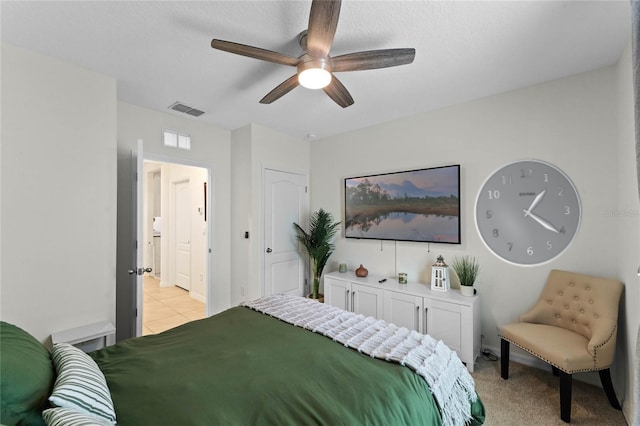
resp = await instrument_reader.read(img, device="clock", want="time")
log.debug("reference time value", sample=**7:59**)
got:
**1:21**
